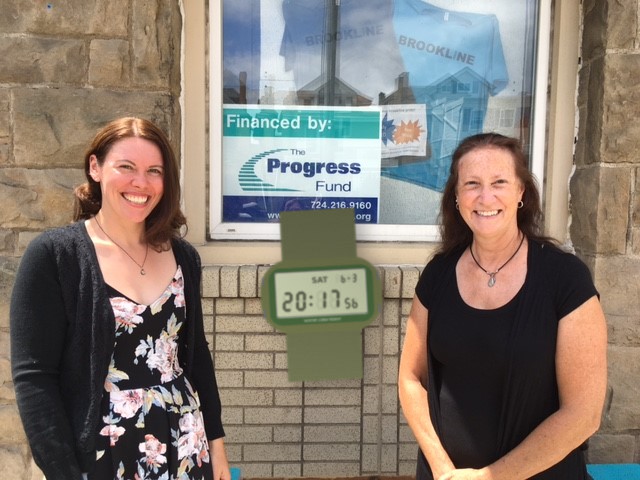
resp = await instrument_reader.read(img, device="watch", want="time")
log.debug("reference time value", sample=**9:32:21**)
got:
**20:17:56**
